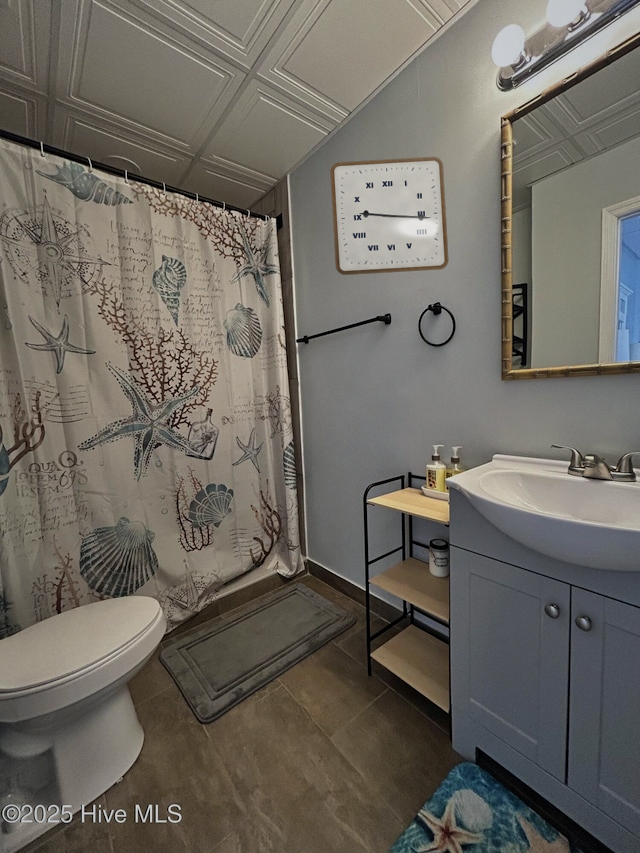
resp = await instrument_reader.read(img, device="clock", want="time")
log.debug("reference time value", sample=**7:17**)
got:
**9:16**
